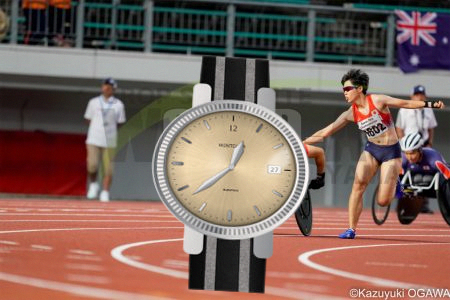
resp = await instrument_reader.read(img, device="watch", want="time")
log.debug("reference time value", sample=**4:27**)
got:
**12:38**
